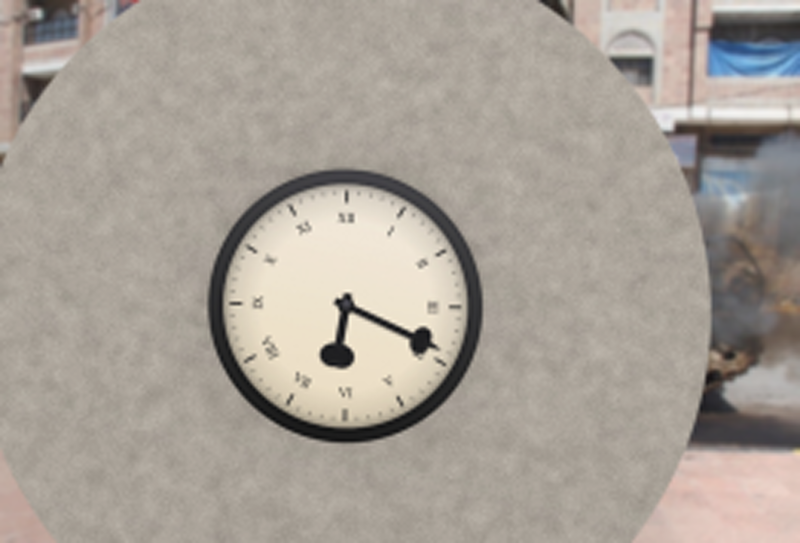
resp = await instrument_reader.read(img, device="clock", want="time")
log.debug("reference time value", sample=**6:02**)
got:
**6:19**
